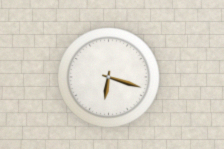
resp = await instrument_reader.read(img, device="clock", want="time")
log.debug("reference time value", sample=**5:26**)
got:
**6:18**
